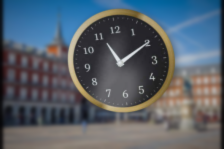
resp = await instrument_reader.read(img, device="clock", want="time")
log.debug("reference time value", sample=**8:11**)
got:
**11:10**
